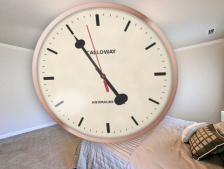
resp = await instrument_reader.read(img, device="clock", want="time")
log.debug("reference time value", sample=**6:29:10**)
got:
**4:54:58**
